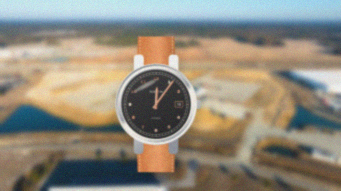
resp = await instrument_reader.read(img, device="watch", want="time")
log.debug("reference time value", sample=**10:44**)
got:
**12:06**
